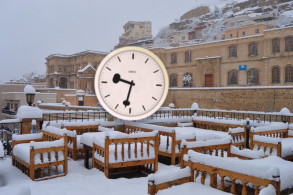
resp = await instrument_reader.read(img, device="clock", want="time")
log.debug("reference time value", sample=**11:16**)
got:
**9:32**
